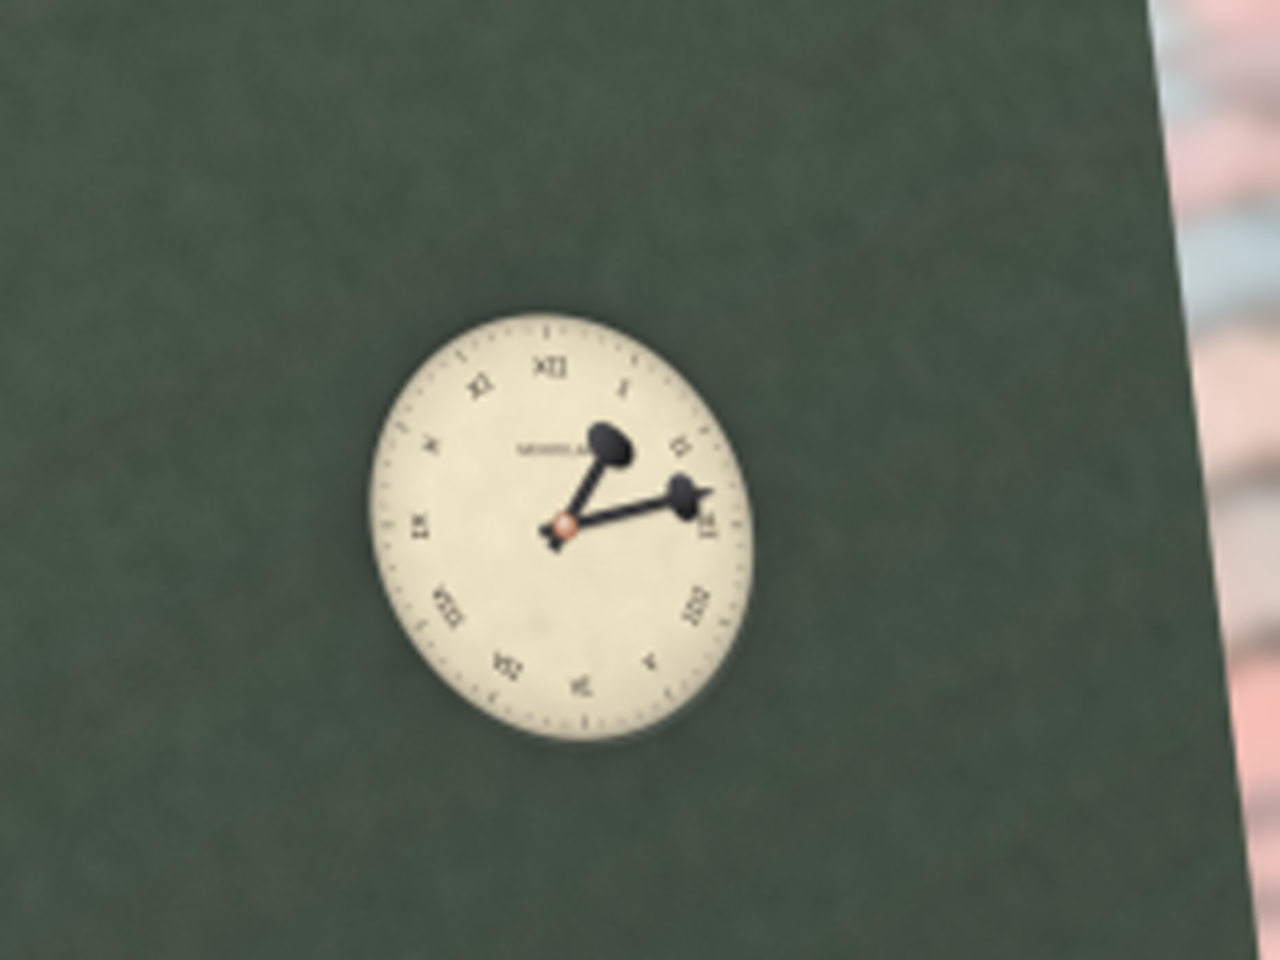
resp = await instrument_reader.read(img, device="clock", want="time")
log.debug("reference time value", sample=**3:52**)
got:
**1:13**
